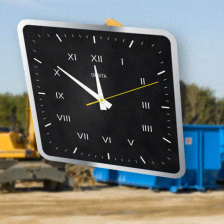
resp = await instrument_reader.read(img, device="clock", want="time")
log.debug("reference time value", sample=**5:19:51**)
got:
**11:51:11**
